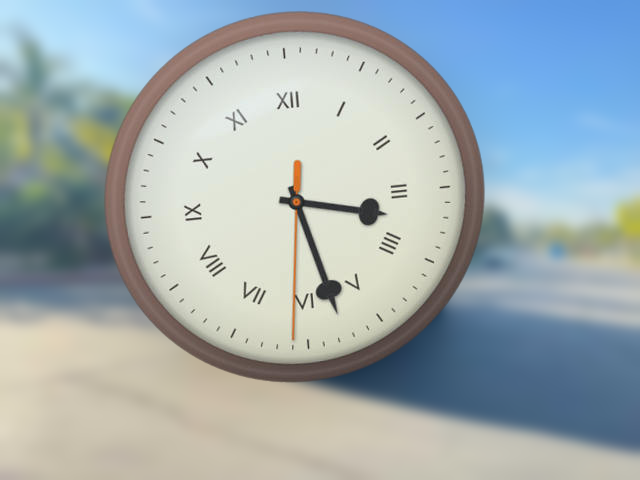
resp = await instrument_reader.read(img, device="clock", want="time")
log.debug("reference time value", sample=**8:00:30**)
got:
**3:27:31**
